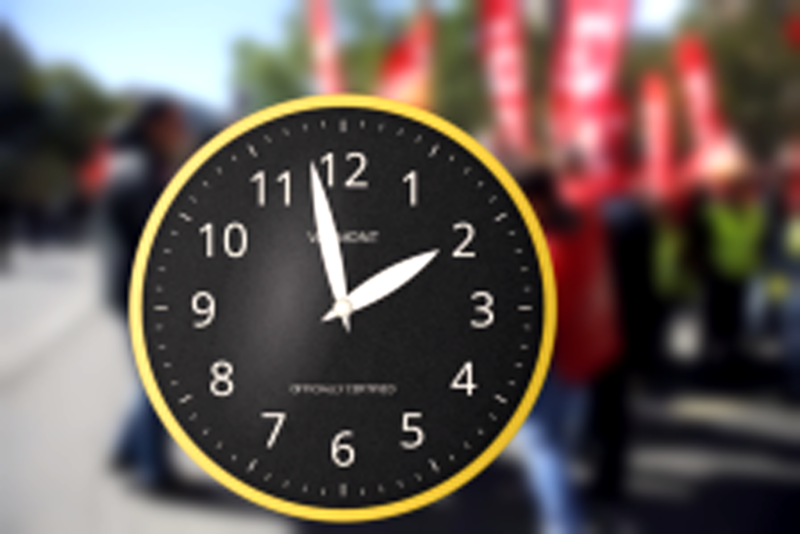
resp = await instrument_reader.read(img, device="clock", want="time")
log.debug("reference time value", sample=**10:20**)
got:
**1:58**
